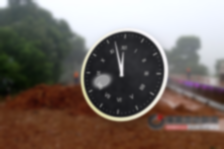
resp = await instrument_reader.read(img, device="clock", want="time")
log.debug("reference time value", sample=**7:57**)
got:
**11:57**
